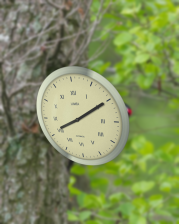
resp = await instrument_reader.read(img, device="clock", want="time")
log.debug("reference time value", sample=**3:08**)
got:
**8:10**
